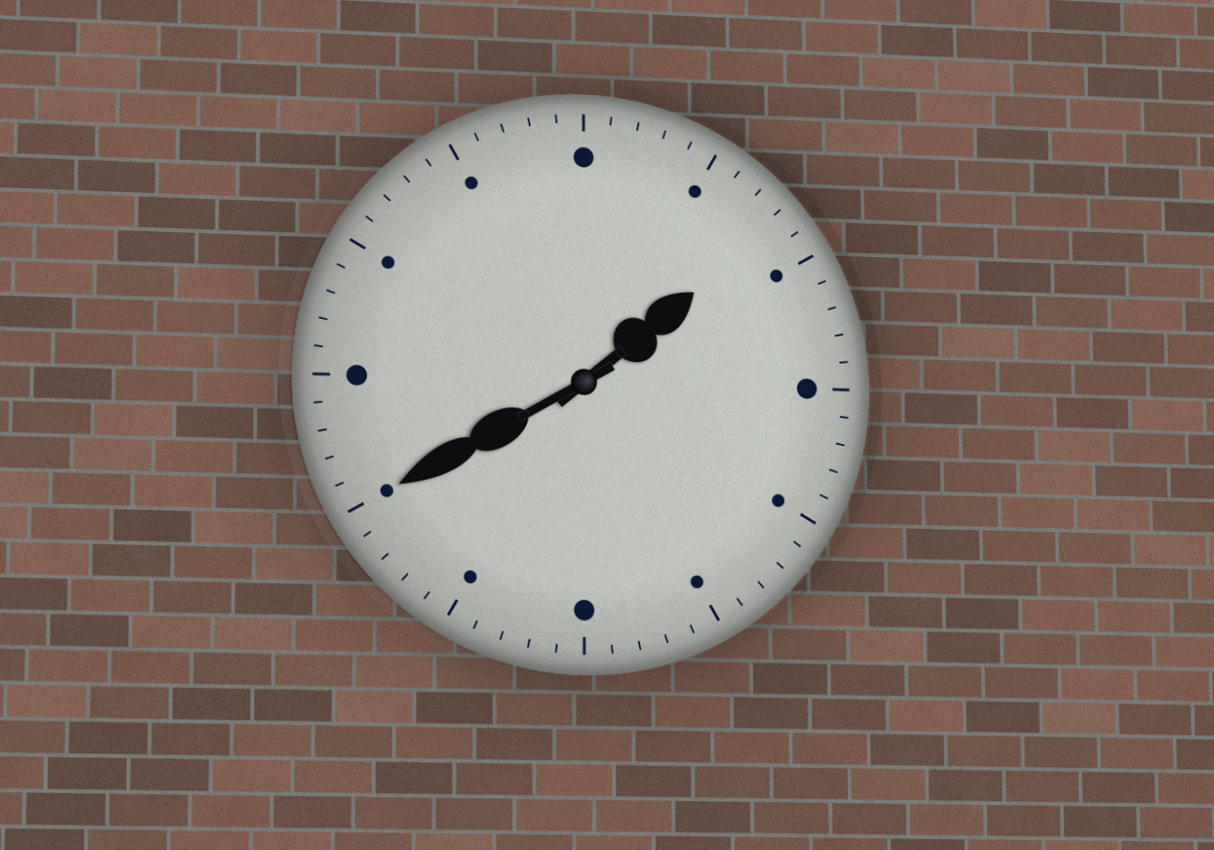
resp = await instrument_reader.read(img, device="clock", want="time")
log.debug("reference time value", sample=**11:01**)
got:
**1:40**
